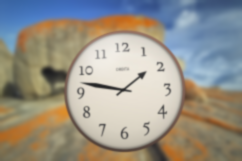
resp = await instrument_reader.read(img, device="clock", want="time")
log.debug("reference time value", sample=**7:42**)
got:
**1:47**
